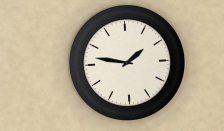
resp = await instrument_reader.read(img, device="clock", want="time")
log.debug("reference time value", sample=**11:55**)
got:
**1:47**
